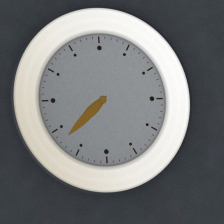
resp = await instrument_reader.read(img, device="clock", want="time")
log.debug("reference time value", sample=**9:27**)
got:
**7:38**
